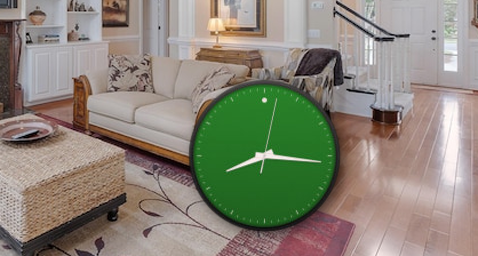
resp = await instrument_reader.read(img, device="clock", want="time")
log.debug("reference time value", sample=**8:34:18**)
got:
**8:16:02**
